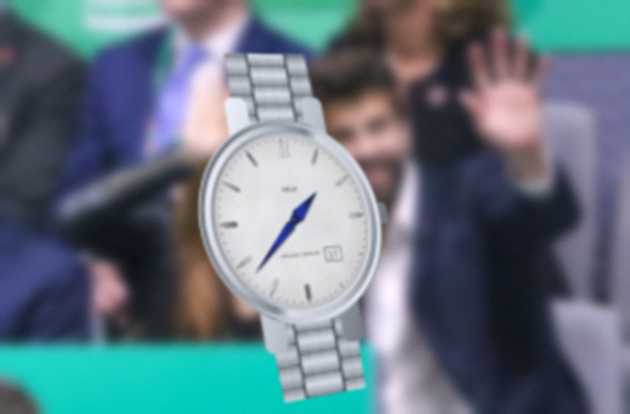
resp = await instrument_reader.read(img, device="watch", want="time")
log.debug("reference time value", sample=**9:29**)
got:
**1:38**
